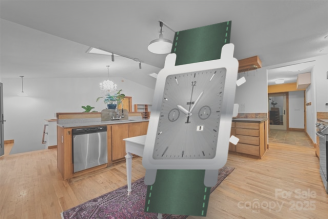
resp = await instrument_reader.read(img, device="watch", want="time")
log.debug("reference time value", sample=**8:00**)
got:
**10:05**
